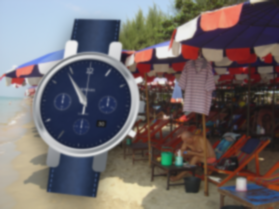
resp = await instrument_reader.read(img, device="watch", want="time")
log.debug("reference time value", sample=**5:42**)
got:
**10:54**
